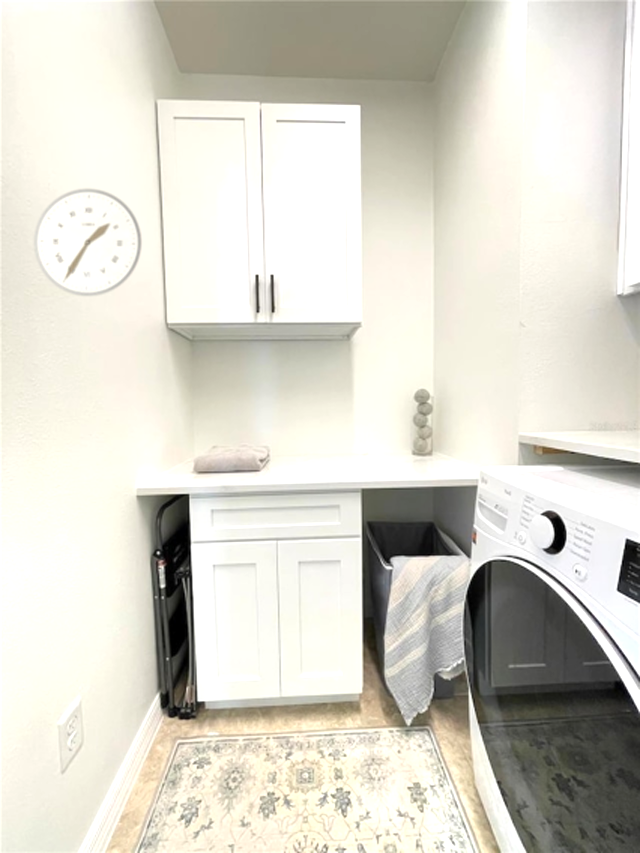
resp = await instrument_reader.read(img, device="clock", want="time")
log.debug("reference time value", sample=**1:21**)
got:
**1:35**
